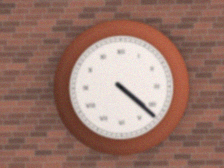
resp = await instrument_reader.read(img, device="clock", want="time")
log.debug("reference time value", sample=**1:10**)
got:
**4:22**
